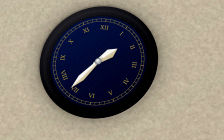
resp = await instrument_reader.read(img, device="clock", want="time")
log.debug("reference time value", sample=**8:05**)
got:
**1:36**
